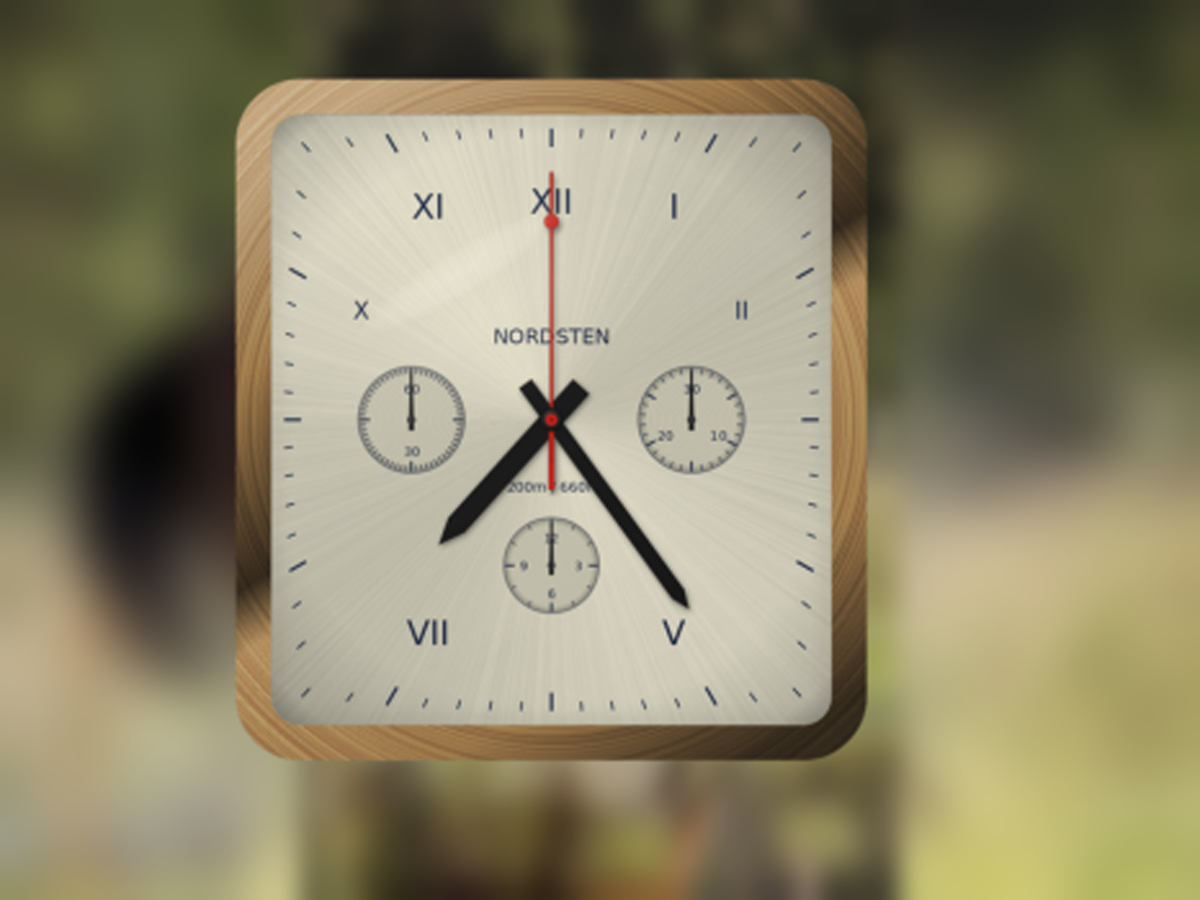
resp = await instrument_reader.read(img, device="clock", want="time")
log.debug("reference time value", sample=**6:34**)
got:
**7:24**
